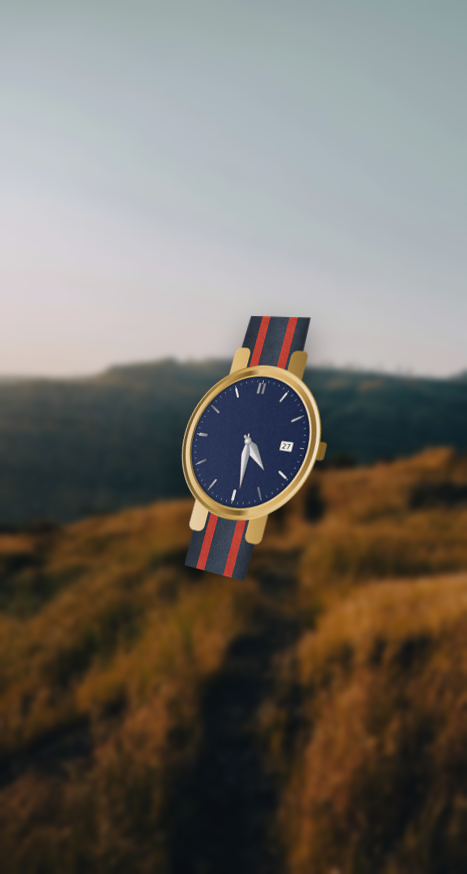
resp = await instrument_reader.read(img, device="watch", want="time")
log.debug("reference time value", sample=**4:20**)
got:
**4:29**
